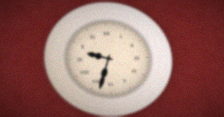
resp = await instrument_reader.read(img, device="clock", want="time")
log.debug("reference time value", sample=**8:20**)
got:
**9:33**
